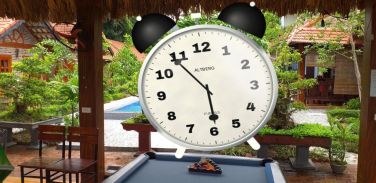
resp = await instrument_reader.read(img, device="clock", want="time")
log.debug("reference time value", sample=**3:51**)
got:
**5:54**
